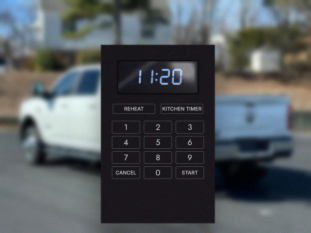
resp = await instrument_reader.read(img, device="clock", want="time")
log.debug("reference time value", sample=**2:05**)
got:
**11:20**
